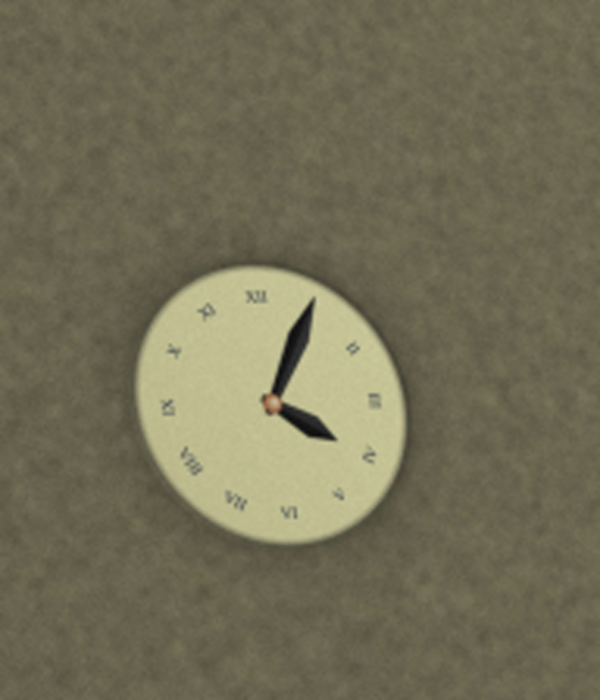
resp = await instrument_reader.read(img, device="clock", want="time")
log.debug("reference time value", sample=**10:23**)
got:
**4:05**
